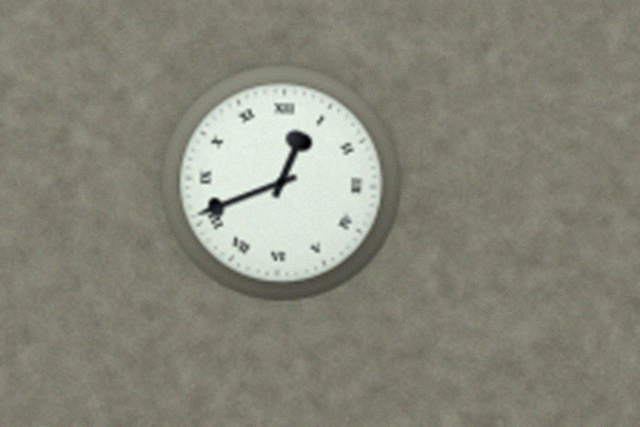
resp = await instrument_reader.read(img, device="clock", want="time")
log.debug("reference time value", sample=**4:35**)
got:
**12:41**
